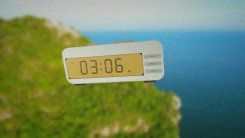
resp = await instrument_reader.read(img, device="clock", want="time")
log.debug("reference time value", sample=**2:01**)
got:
**3:06**
